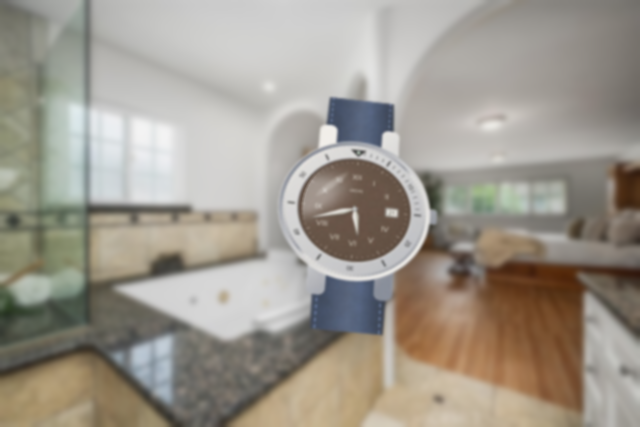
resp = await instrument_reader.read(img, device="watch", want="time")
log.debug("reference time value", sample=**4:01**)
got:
**5:42**
